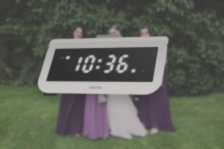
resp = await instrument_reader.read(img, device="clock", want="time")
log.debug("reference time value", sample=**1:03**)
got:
**10:36**
